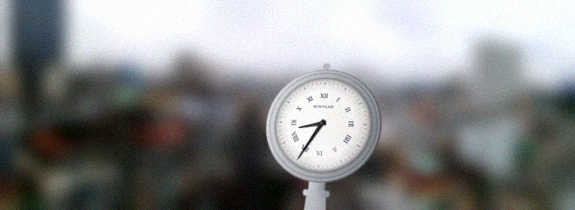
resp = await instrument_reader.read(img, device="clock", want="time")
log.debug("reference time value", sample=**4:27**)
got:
**8:35**
